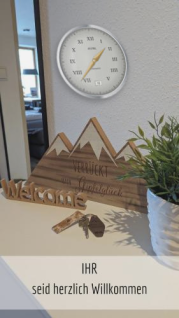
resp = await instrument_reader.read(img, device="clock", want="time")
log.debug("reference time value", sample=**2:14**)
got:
**1:37**
